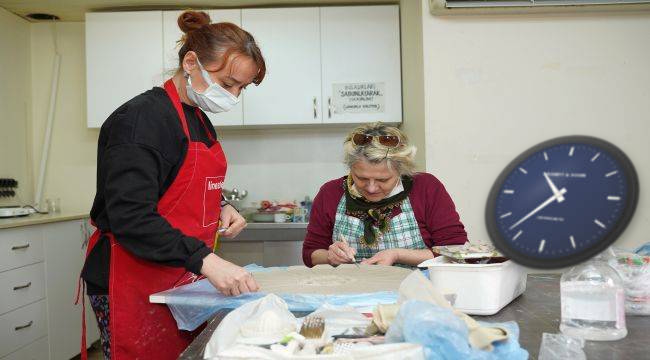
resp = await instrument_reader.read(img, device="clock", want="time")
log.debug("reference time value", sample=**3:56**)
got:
**10:37**
